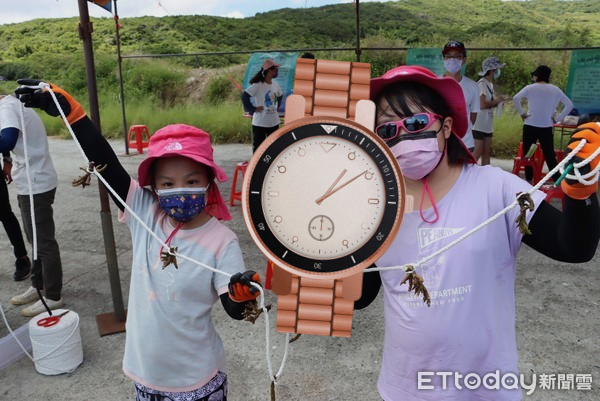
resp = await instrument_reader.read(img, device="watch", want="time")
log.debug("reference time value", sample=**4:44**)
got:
**1:09**
